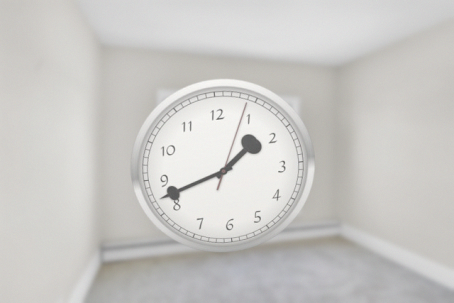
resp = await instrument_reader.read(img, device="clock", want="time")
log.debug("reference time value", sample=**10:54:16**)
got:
**1:42:04**
